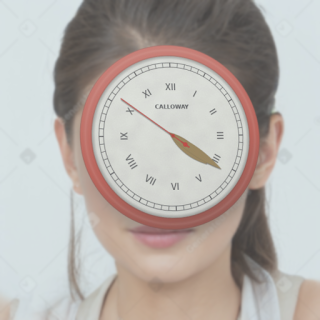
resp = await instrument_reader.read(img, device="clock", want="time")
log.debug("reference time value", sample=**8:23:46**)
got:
**4:20:51**
